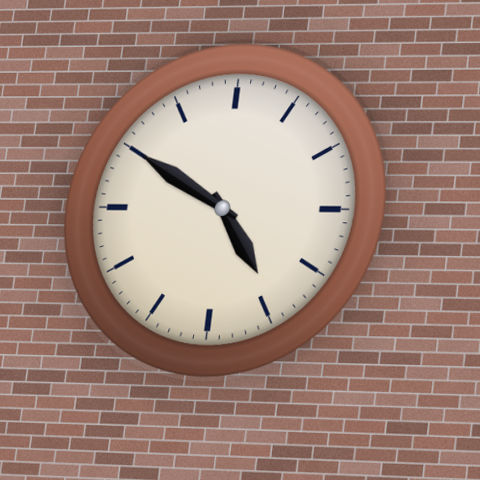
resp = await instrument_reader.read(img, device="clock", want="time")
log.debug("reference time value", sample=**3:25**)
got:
**4:50**
